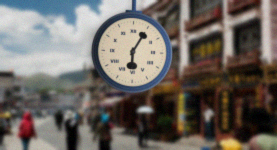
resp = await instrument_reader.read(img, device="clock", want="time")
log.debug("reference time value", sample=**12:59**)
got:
**6:05**
